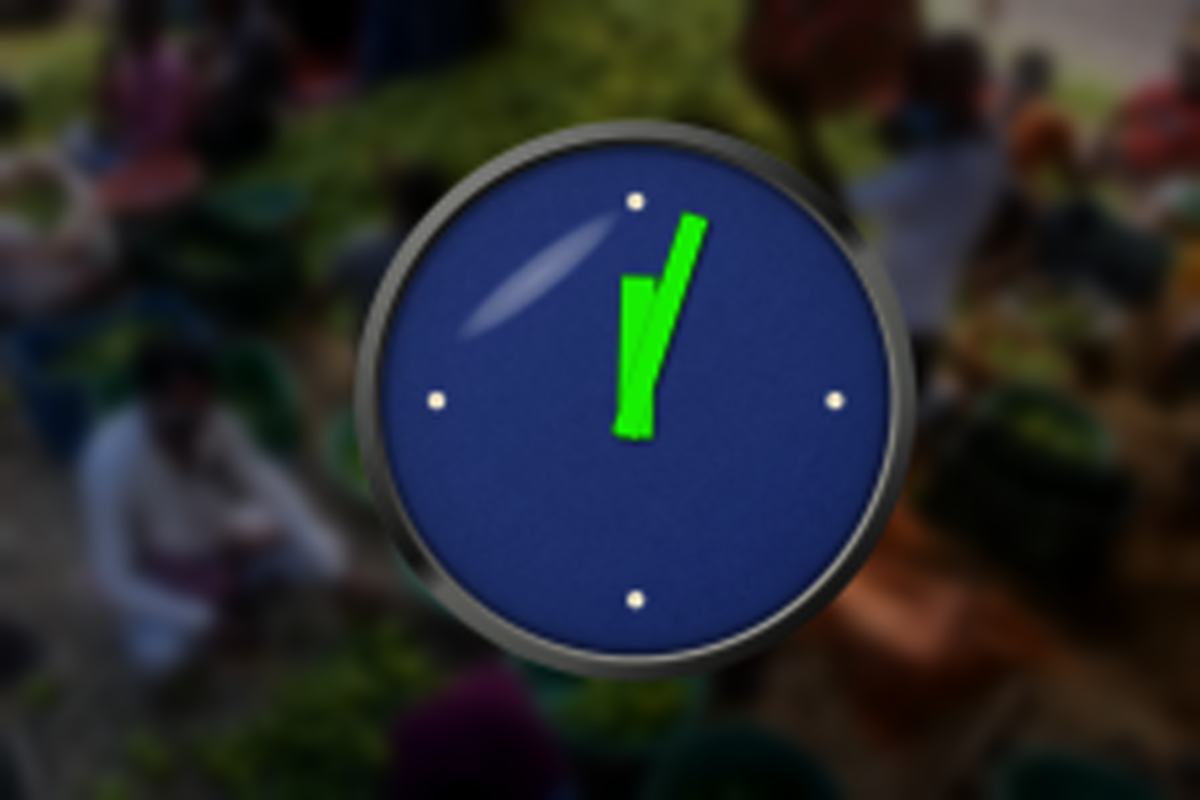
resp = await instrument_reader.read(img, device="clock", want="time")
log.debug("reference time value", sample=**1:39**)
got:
**12:03**
